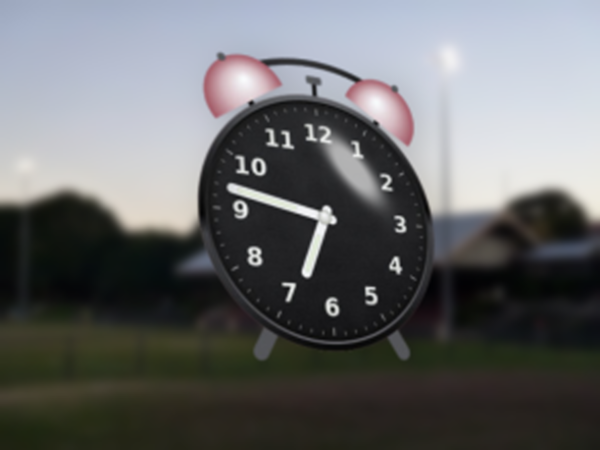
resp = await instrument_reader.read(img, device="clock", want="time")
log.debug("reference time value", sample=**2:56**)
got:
**6:47**
